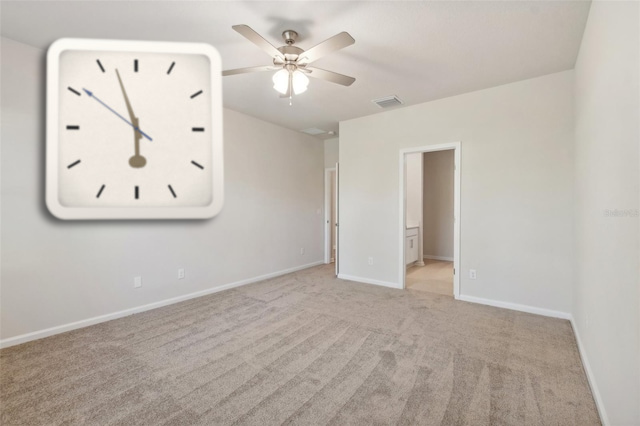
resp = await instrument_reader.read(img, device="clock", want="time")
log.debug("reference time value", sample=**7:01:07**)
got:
**5:56:51**
